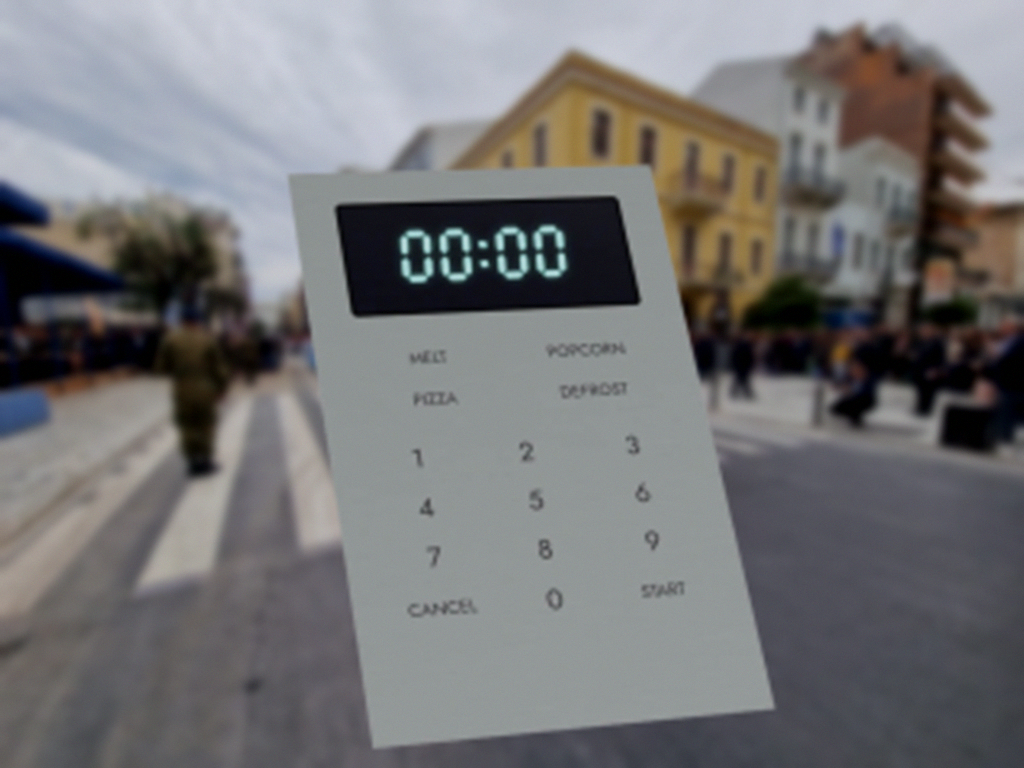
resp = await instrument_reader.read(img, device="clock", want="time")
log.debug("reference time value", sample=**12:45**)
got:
**0:00**
